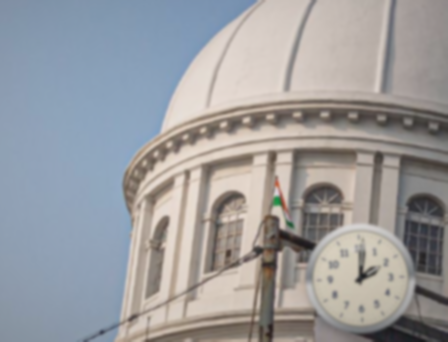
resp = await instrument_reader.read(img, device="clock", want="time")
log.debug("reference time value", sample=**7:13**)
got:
**2:01**
